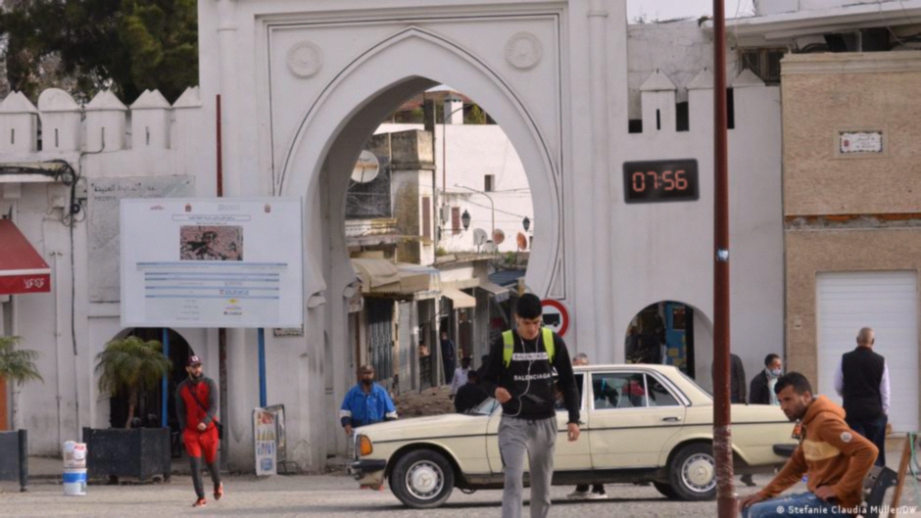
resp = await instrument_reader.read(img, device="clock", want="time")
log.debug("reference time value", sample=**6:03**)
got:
**7:56**
